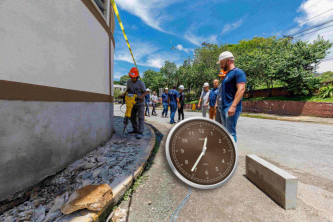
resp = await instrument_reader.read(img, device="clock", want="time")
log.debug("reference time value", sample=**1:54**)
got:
**12:36**
